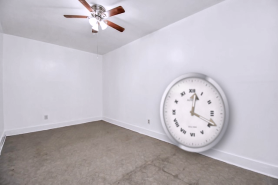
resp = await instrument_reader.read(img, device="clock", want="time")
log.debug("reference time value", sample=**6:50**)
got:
**12:19**
